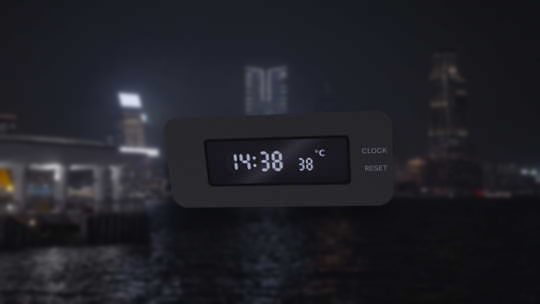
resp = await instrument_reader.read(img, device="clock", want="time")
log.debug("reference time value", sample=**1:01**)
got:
**14:38**
